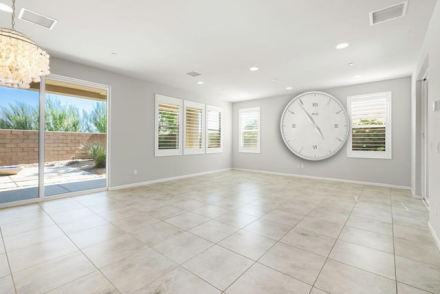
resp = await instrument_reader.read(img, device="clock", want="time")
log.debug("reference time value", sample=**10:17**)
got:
**4:54**
